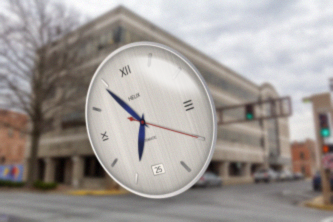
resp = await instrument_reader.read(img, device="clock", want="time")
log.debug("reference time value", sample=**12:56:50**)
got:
**6:54:20**
